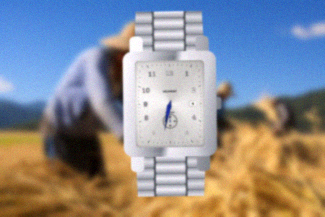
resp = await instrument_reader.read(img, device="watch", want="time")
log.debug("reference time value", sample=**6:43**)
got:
**6:32**
